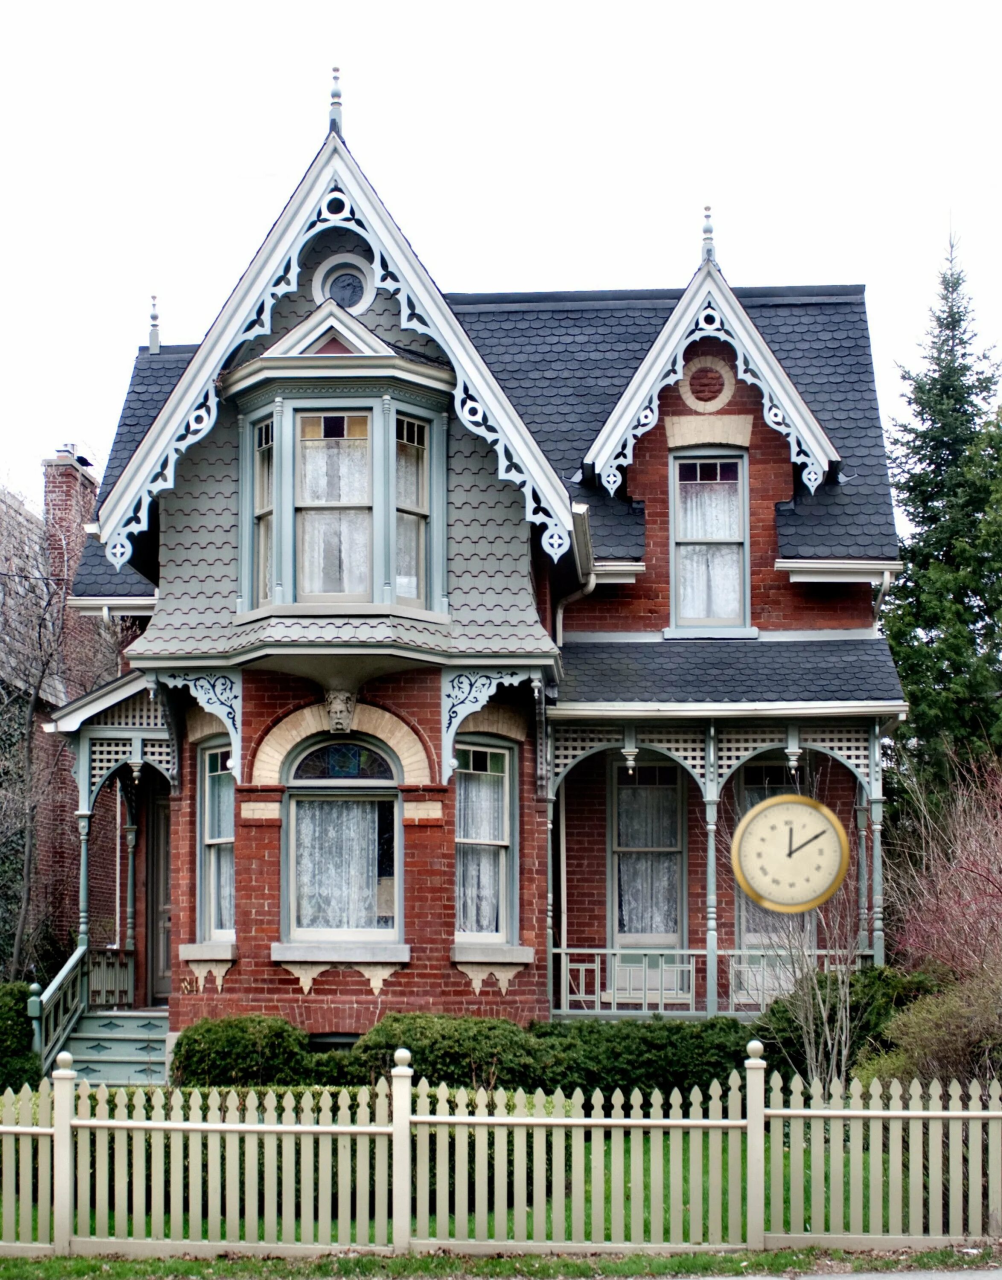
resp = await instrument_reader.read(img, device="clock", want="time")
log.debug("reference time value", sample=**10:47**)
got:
**12:10**
